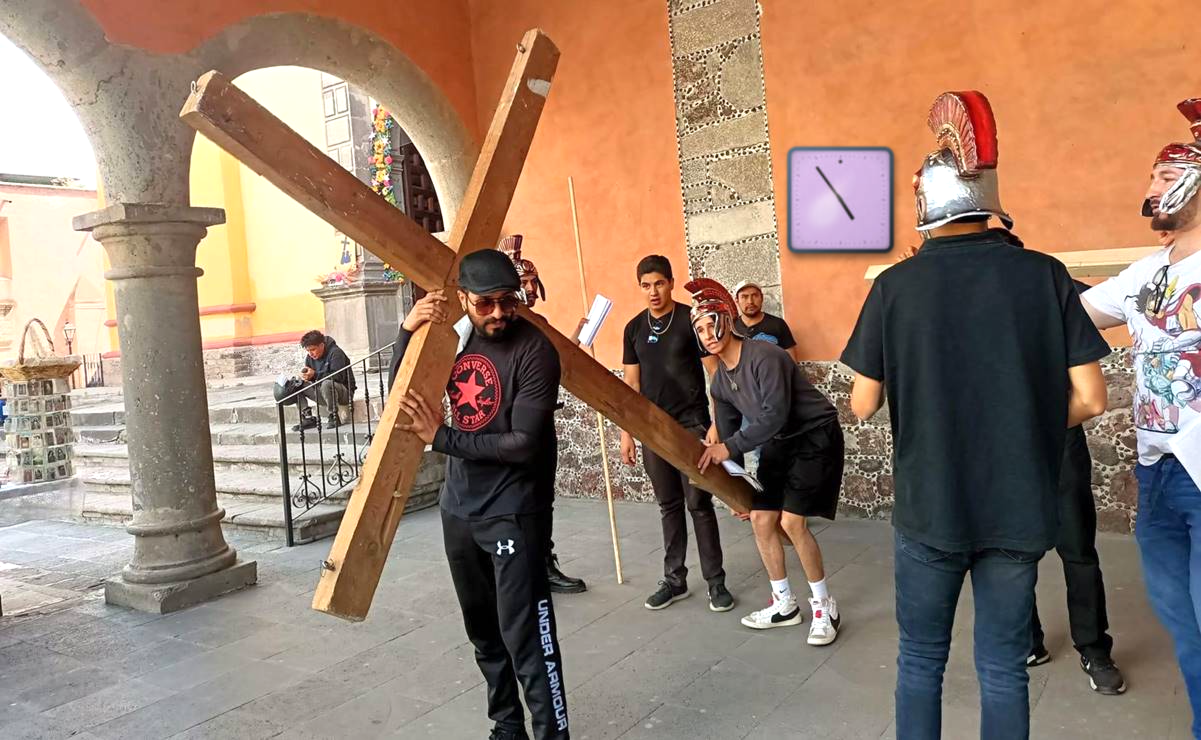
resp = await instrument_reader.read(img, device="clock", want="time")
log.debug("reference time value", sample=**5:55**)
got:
**4:54**
